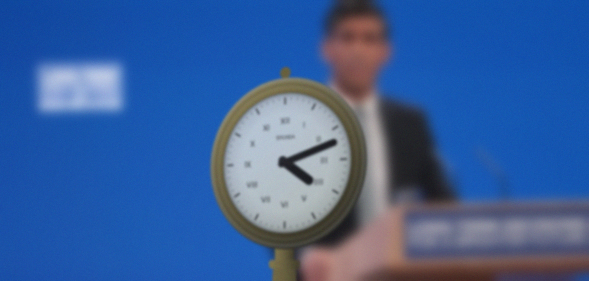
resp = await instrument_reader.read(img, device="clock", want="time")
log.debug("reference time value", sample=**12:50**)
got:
**4:12**
